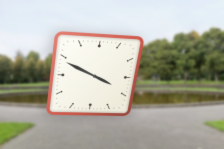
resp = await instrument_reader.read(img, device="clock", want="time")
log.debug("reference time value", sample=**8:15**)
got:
**3:49**
